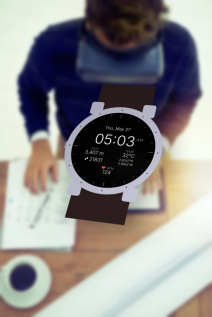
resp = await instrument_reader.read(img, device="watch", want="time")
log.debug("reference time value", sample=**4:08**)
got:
**5:03**
